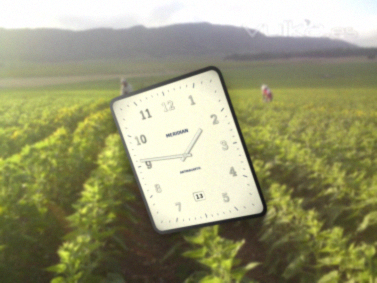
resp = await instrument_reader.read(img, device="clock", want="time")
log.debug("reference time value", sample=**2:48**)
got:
**1:46**
